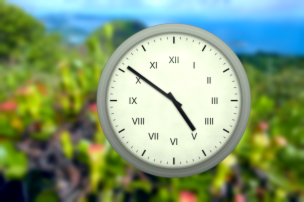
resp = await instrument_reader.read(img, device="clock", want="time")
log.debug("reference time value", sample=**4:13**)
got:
**4:51**
